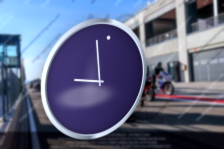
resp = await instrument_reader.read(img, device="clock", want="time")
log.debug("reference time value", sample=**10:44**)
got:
**8:57**
